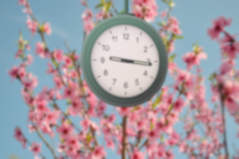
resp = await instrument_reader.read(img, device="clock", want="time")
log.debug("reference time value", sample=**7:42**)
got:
**9:16**
